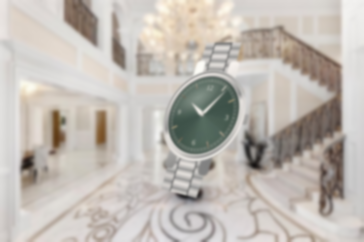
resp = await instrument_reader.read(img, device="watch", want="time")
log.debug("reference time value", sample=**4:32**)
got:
**10:06**
